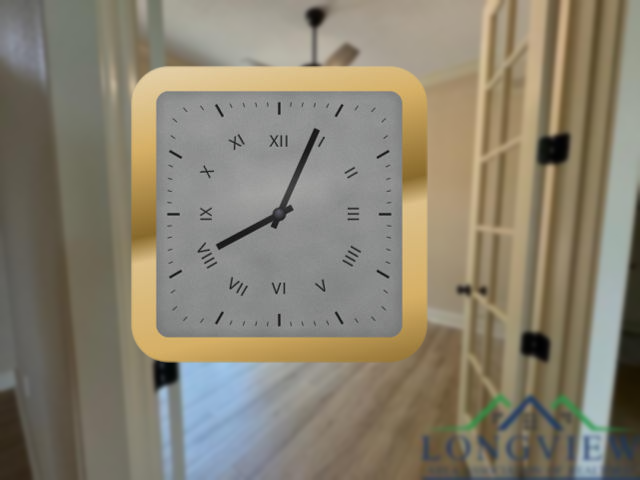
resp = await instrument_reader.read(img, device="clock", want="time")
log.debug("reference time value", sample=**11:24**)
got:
**8:04**
